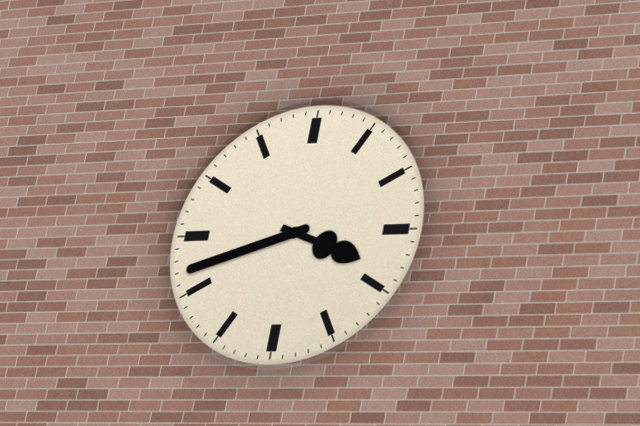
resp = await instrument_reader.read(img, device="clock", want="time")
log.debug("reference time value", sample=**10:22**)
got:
**3:42**
